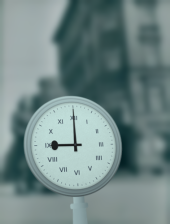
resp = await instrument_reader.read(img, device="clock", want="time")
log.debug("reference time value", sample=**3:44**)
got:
**9:00**
